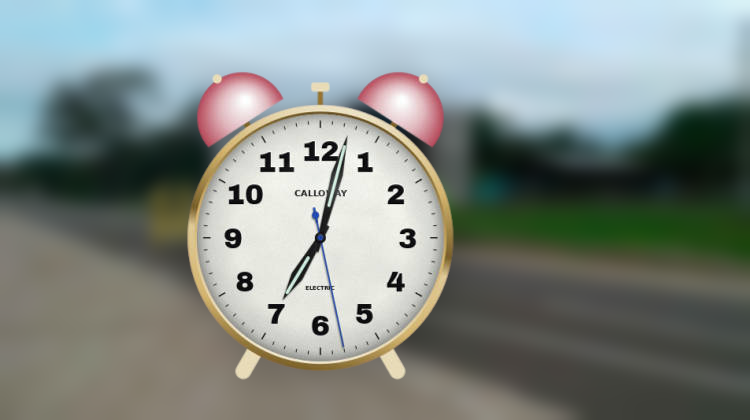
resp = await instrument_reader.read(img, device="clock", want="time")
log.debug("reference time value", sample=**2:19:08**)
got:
**7:02:28**
